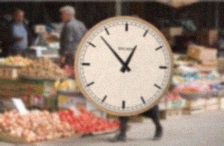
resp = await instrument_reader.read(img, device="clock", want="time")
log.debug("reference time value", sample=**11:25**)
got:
**12:53**
